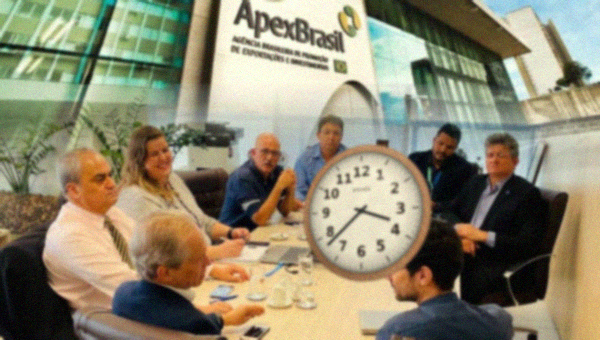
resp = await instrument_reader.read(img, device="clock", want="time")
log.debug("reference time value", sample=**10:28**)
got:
**3:38**
